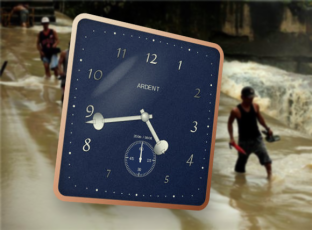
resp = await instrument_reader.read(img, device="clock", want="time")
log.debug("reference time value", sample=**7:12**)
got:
**4:43**
